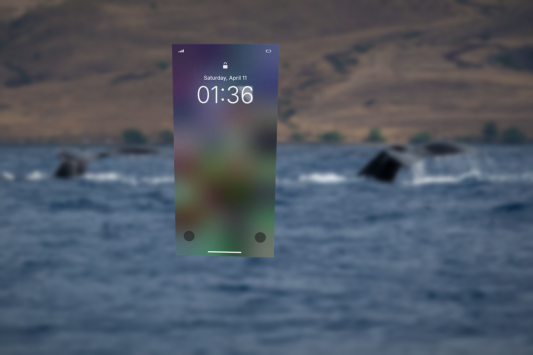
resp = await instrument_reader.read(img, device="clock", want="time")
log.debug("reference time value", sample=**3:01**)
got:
**1:36**
